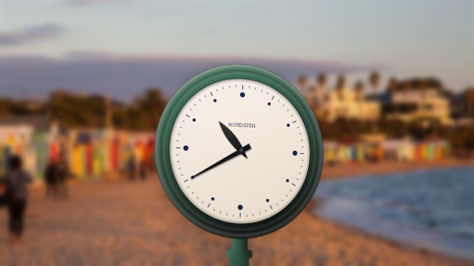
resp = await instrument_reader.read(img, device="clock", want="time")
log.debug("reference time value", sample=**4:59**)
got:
**10:40**
